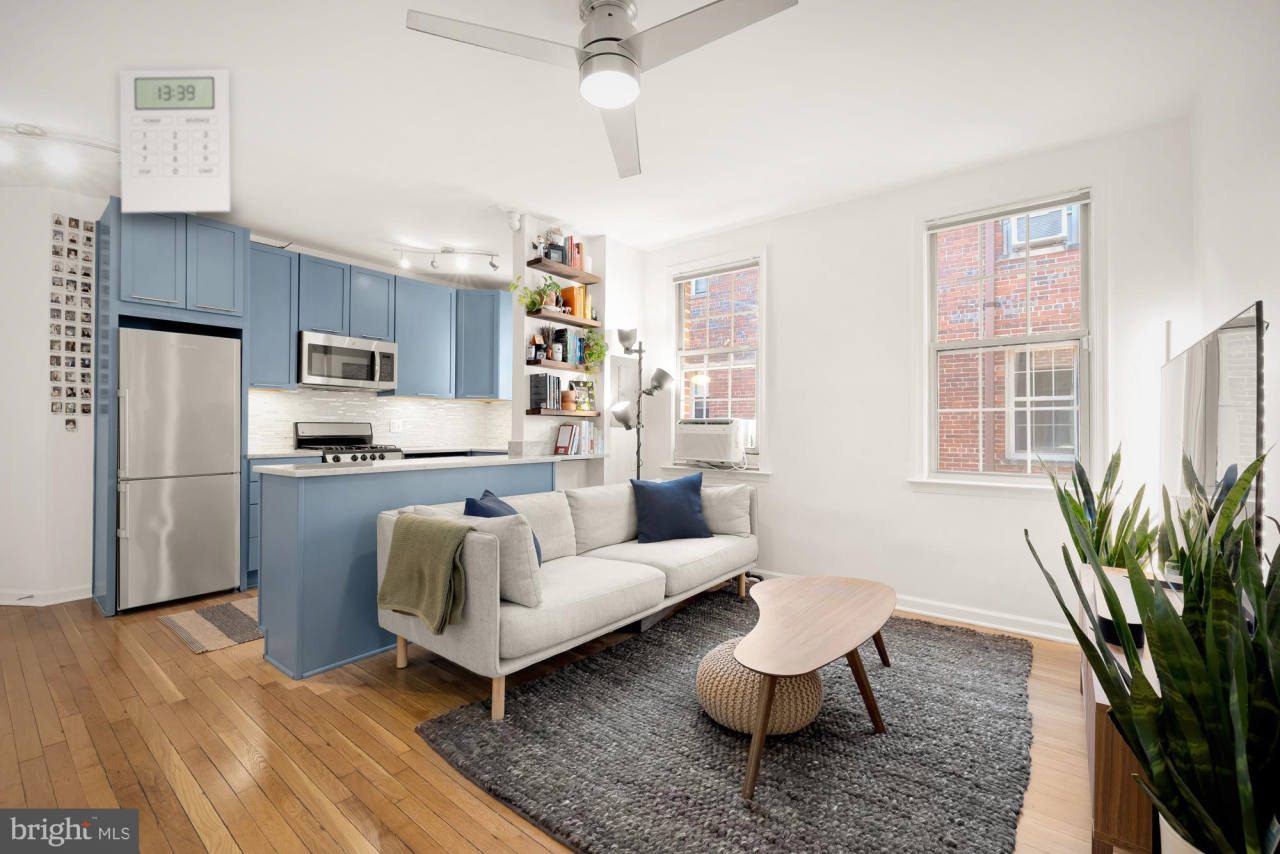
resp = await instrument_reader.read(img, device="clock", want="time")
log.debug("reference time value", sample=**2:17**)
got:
**13:39**
